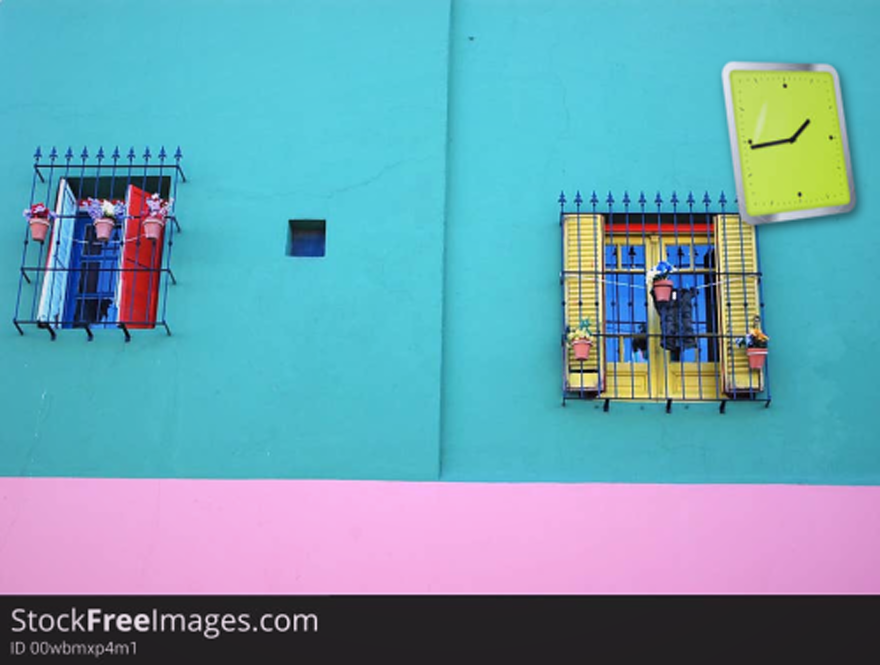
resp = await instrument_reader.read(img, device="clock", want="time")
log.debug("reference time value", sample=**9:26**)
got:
**1:44**
